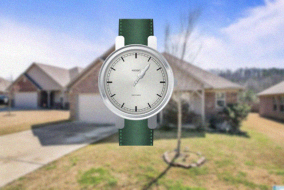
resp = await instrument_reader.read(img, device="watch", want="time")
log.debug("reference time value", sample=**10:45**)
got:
**1:06**
